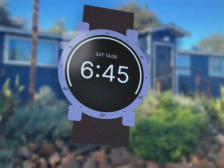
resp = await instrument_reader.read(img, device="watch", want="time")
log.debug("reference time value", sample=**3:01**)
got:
**6:45**
